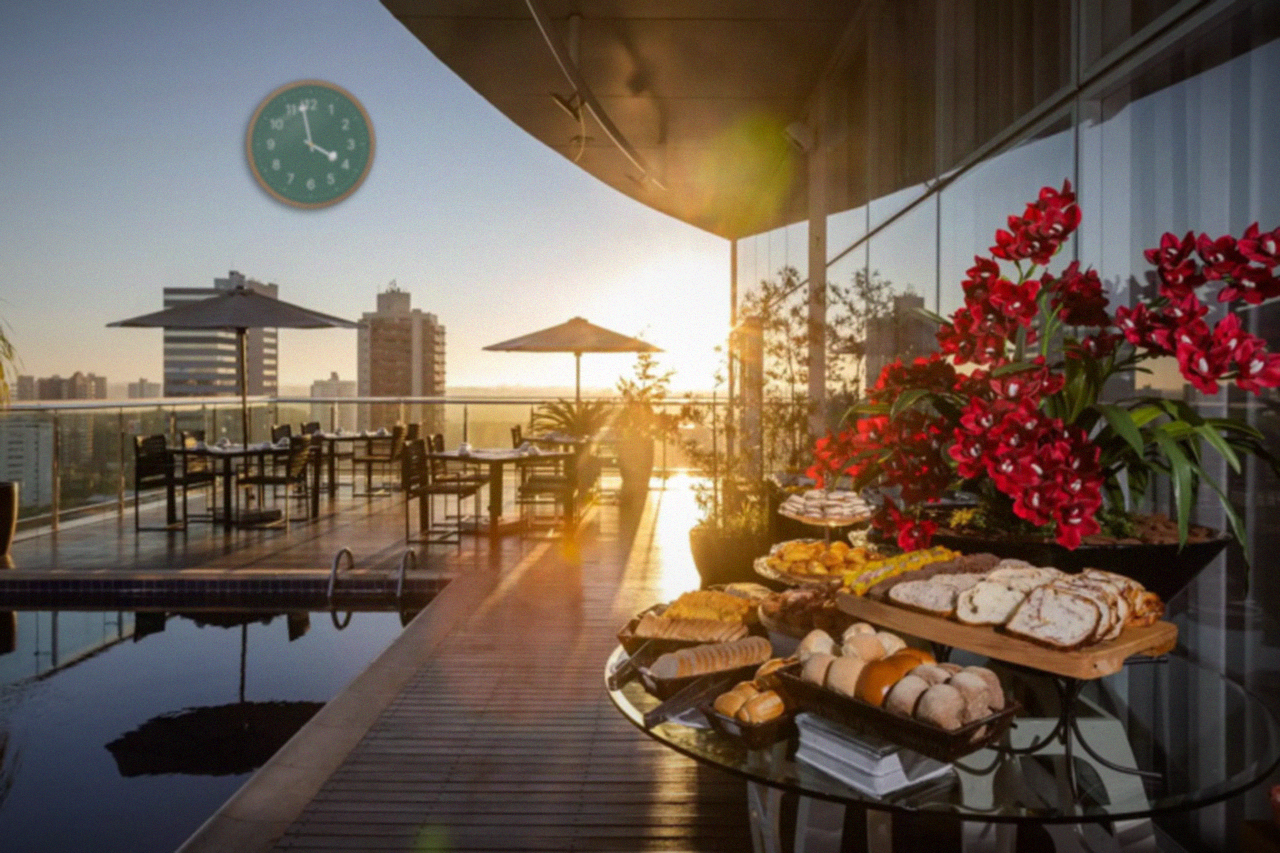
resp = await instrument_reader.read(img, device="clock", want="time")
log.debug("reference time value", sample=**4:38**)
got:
**3:58**
